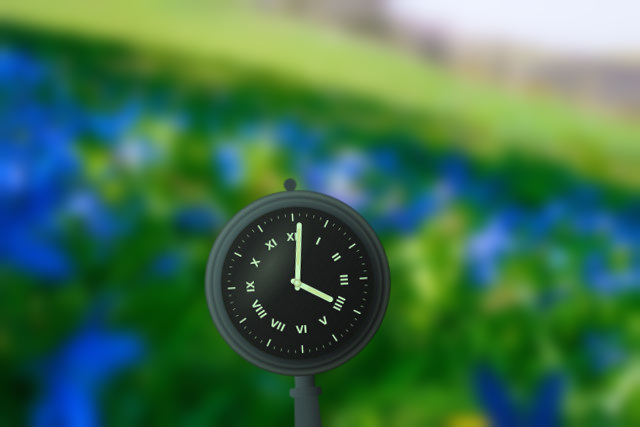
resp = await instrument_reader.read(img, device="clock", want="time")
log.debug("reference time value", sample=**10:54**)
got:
**4:01**
